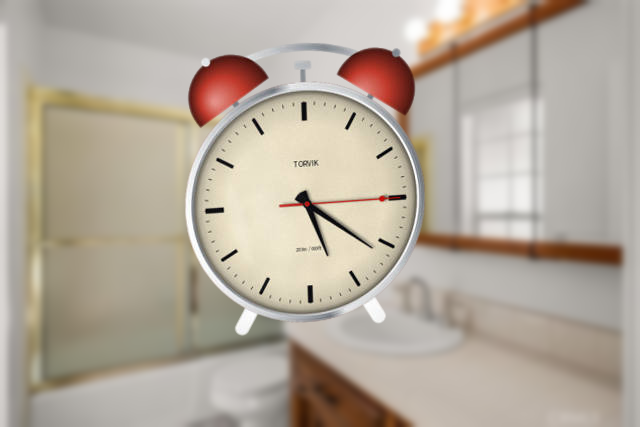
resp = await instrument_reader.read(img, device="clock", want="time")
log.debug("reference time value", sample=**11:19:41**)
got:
**5:21:15**
